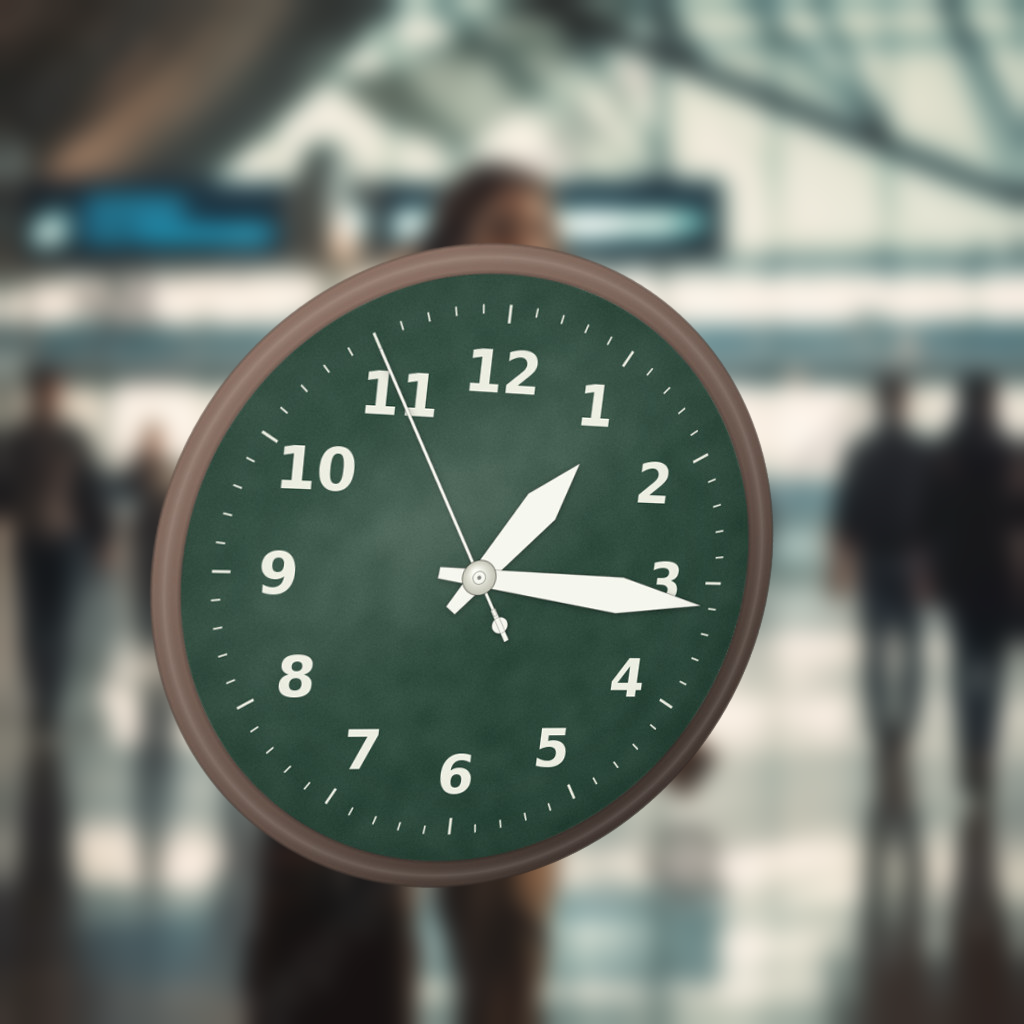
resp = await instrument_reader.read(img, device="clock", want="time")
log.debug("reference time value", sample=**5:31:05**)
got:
**1:15:55**
